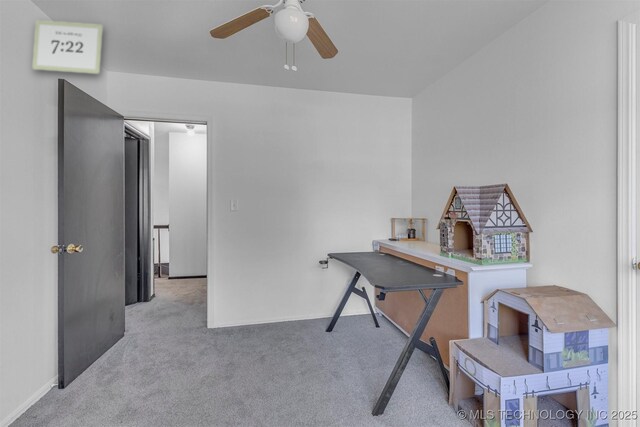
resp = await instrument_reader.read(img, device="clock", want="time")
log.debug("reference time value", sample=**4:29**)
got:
**7:22**
